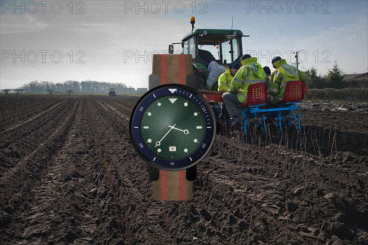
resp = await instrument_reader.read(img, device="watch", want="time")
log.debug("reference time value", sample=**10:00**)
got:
**3:37**
